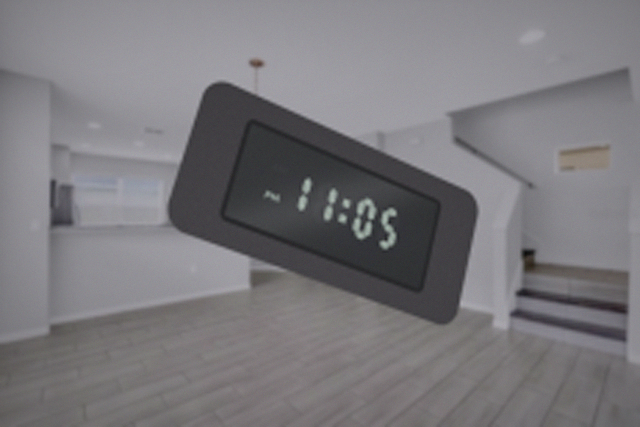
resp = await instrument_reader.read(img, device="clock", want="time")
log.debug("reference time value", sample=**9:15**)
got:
**11:05**
